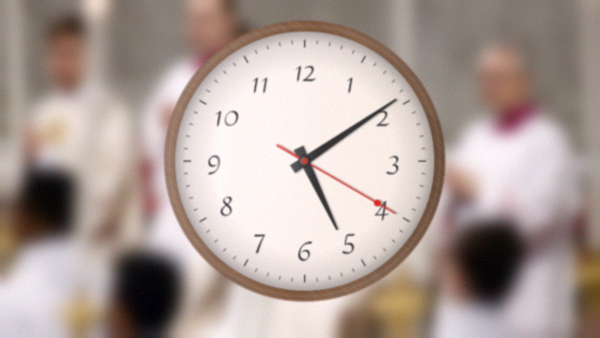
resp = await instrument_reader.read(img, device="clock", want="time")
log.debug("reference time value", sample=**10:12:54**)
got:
**5:09:20**
